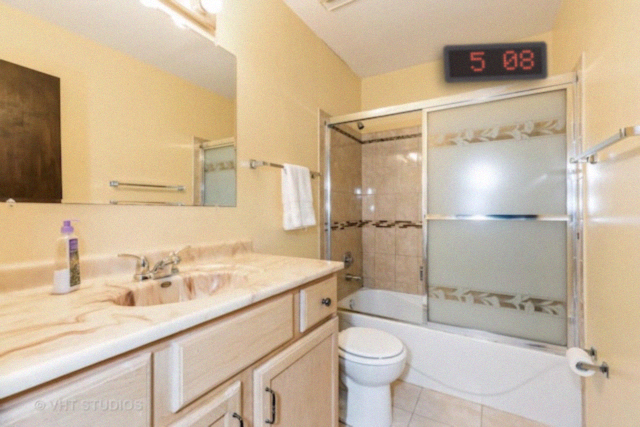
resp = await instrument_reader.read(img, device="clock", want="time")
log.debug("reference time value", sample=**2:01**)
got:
**5:08**
